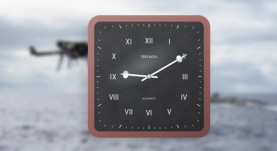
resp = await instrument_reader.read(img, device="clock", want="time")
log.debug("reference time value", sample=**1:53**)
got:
**9:10**
